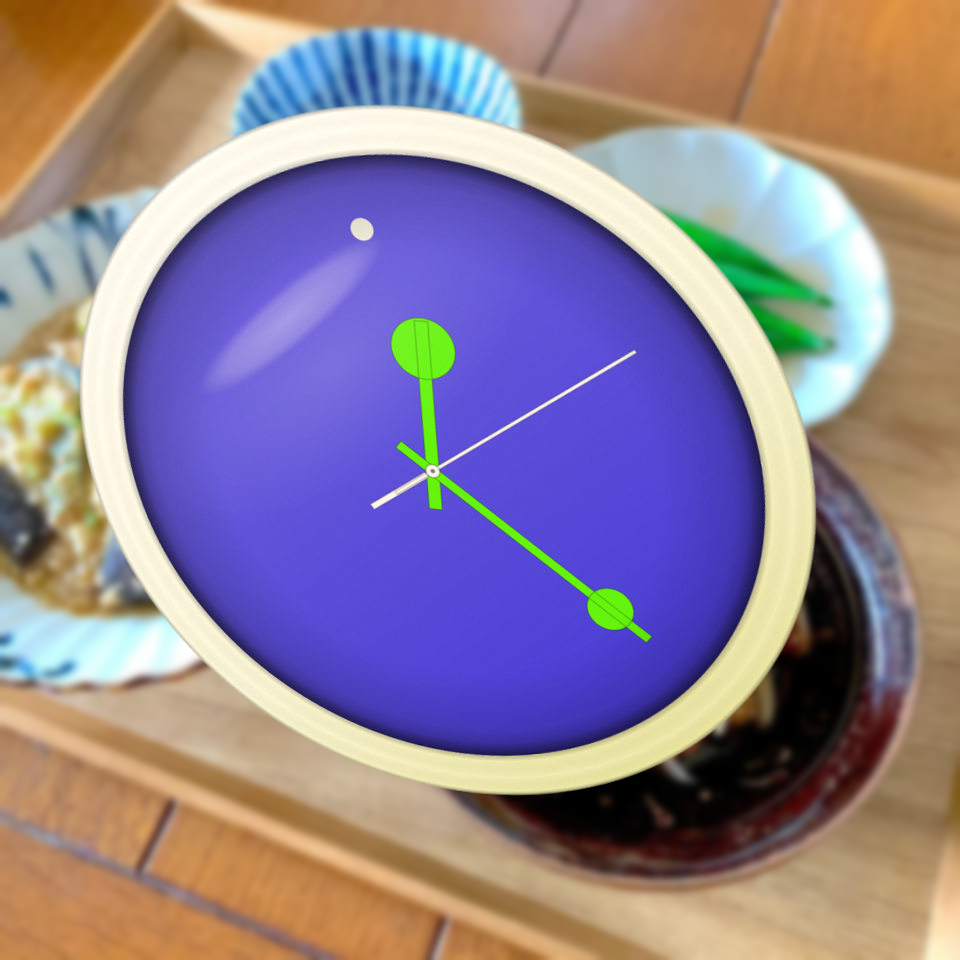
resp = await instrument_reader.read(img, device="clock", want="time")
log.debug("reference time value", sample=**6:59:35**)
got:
**12:23:11**
